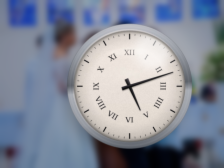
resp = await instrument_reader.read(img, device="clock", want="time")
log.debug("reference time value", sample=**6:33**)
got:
**5:12**
